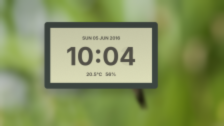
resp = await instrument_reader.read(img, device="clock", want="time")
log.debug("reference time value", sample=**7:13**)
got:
**10:04**
